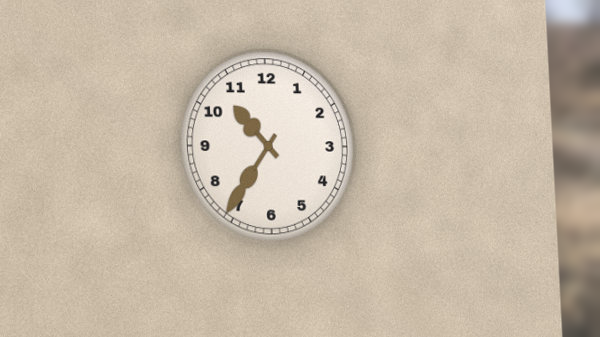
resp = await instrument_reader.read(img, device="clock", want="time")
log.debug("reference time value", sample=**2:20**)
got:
**10:36**
